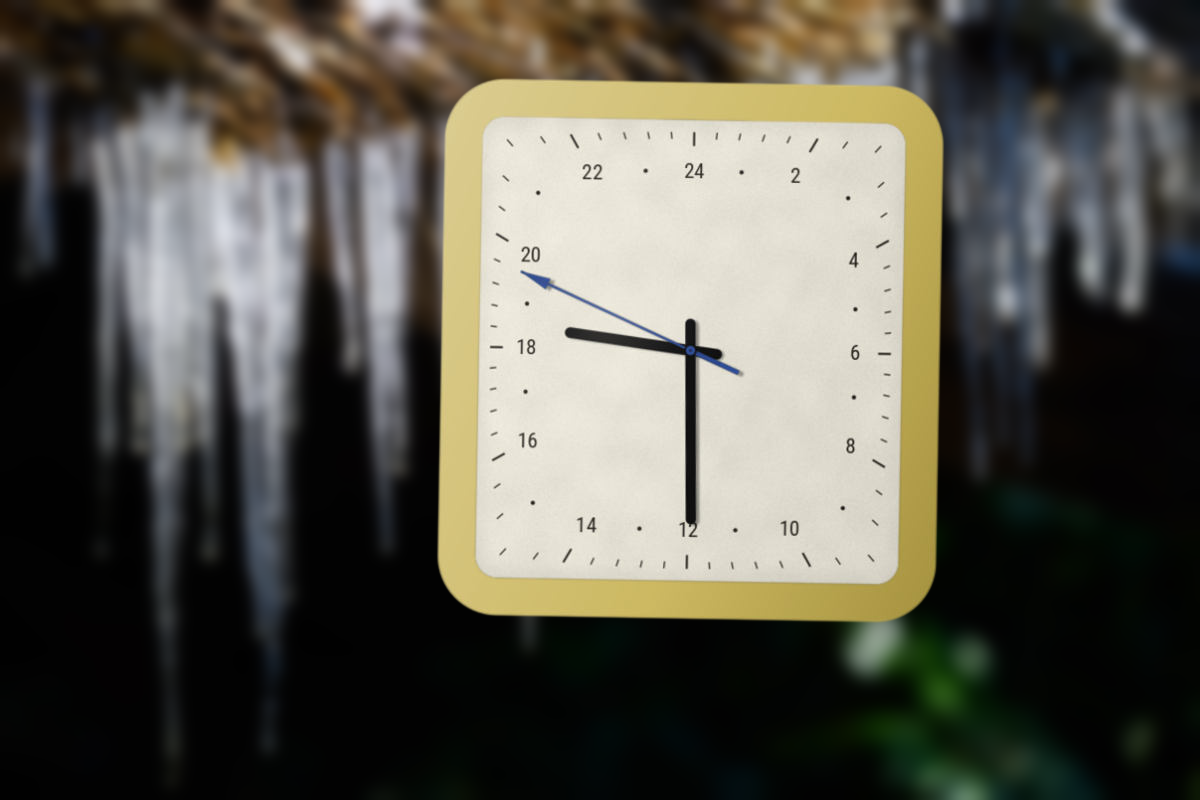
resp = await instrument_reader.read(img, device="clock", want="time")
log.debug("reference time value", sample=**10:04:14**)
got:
**18:29:49**
